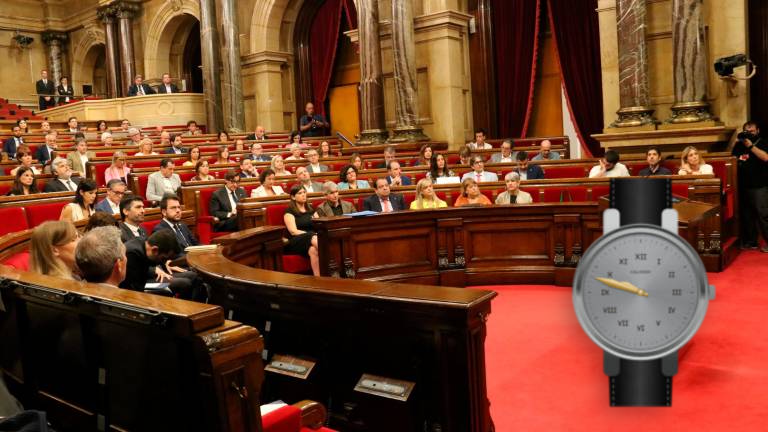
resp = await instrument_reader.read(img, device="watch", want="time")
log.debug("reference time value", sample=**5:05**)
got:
**9:48**
